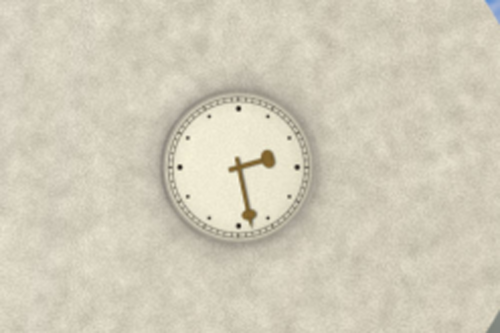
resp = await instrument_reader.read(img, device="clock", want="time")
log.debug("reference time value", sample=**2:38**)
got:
**2:28**
